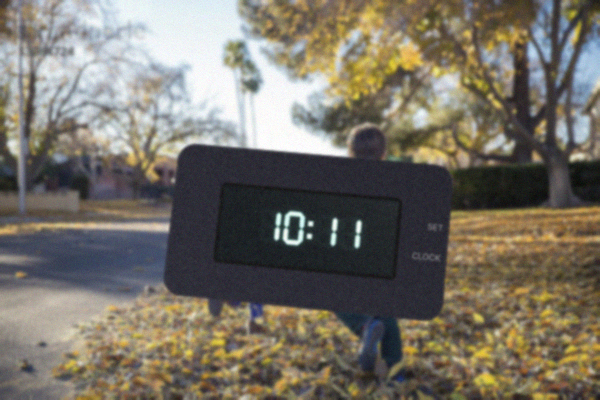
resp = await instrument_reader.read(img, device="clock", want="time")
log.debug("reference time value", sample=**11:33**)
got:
**10:11**
